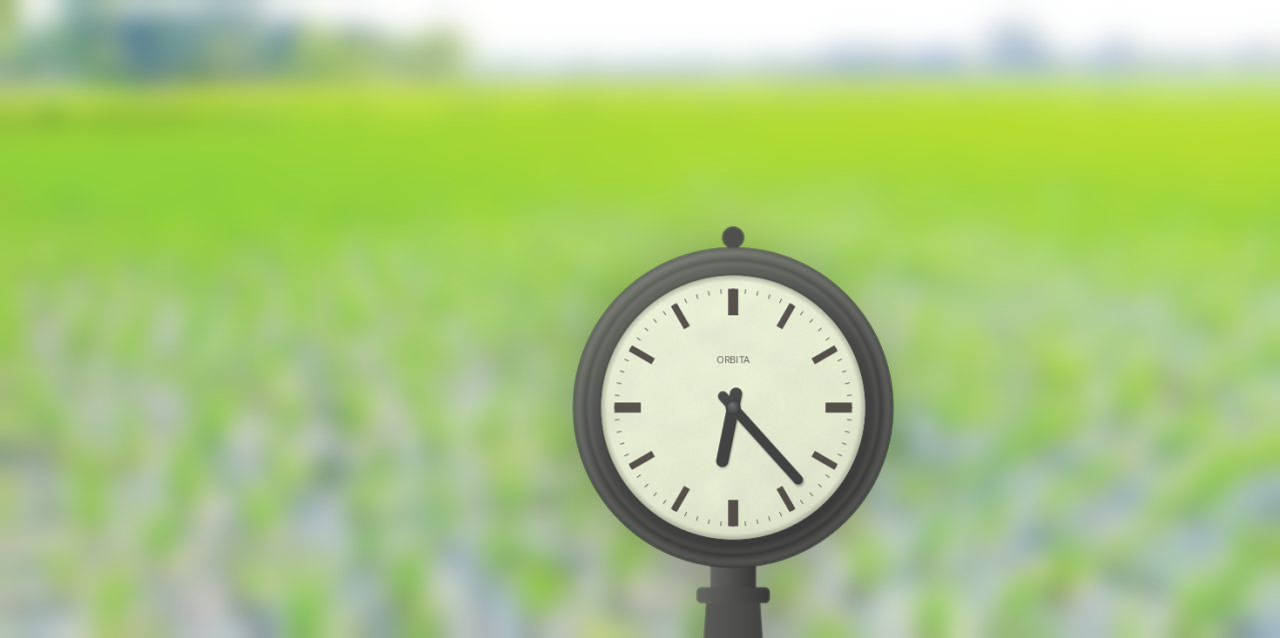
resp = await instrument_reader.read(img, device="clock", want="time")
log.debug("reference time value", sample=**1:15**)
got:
**6:23**
